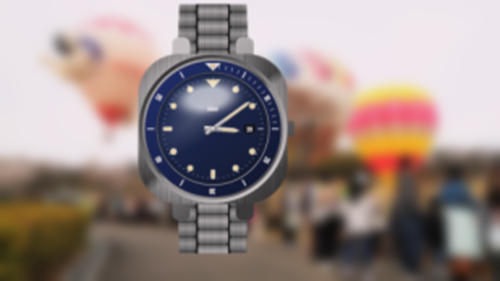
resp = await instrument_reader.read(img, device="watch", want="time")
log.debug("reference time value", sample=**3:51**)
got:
**3:09**
